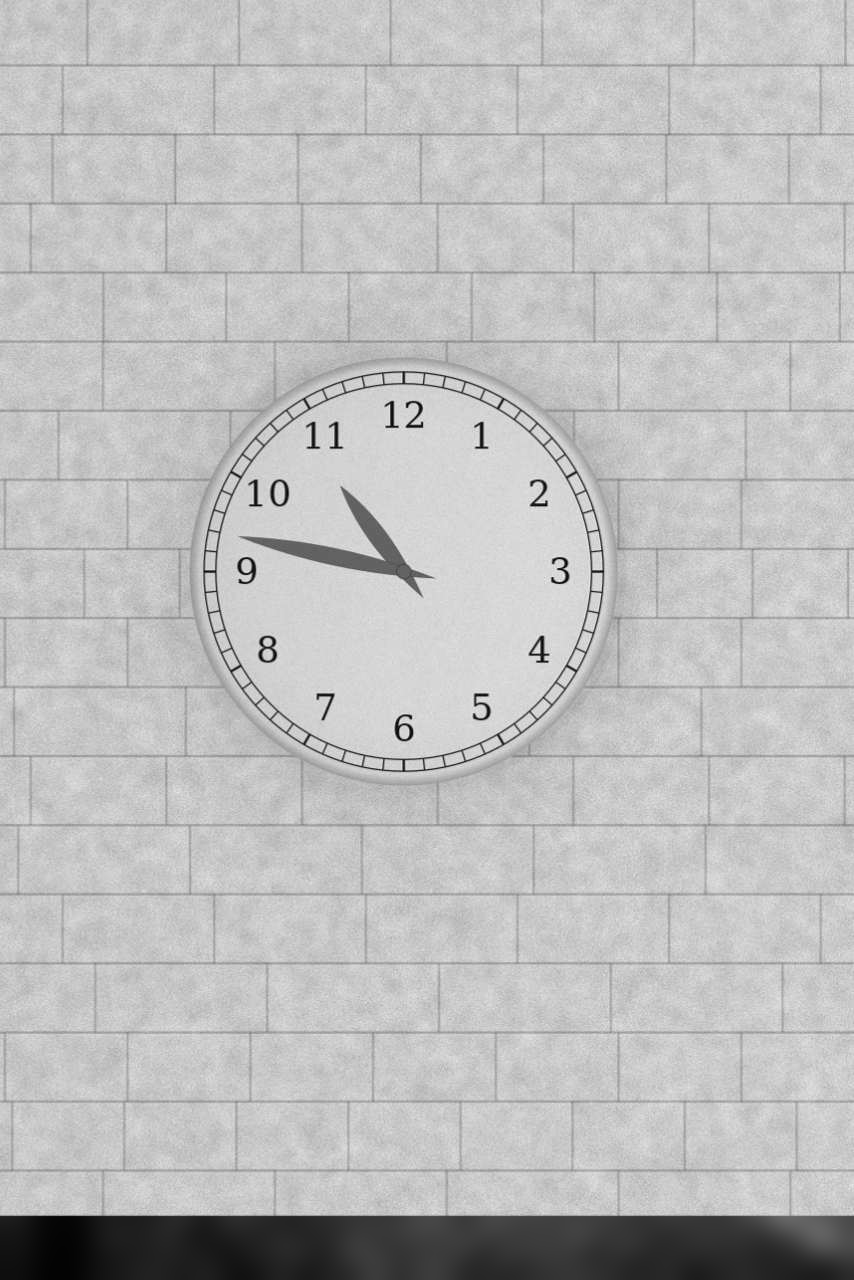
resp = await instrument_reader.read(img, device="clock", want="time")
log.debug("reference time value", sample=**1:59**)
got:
**10:47**
